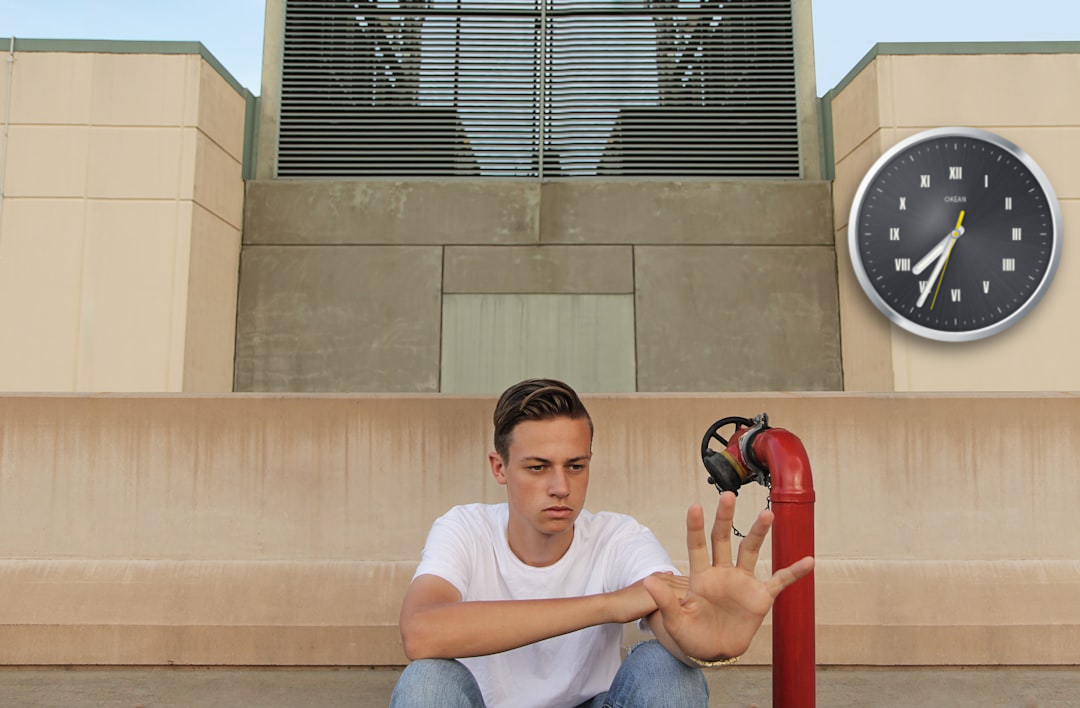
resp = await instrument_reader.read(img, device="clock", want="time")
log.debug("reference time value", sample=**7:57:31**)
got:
**7:34:33**
